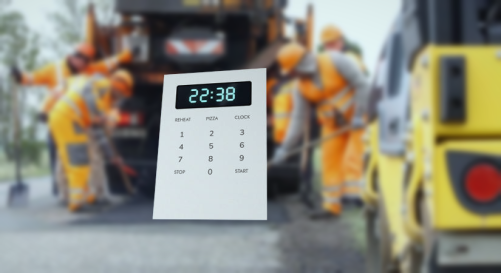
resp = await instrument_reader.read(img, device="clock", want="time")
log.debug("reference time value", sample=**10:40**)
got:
**22:38**
